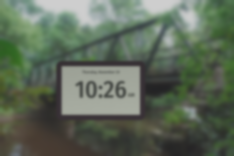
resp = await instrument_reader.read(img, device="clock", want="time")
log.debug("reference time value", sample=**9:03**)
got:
**10:26**
